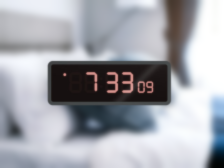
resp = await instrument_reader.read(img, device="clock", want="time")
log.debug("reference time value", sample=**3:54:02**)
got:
**7:33:09**
